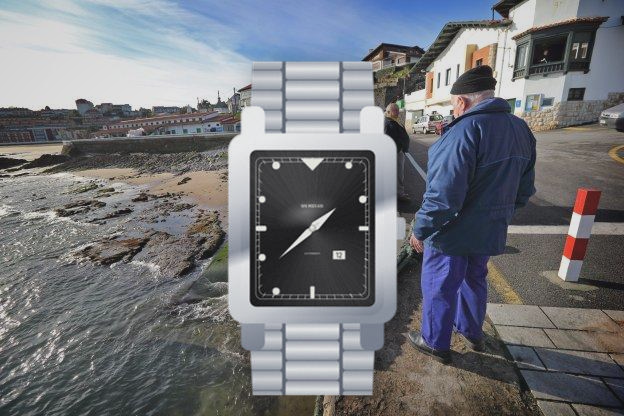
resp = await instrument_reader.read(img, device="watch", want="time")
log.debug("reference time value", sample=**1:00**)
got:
**1:38**
